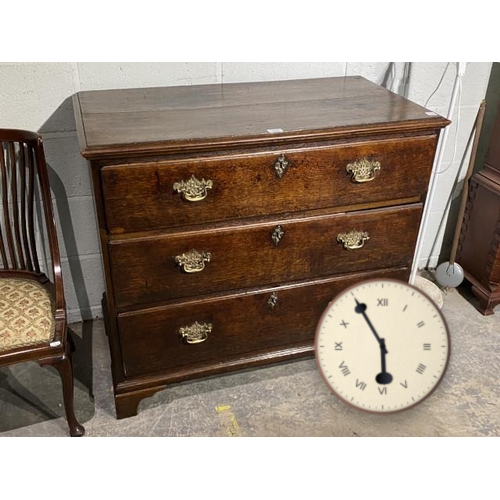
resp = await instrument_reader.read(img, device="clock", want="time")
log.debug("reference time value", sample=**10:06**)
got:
**5:55**
